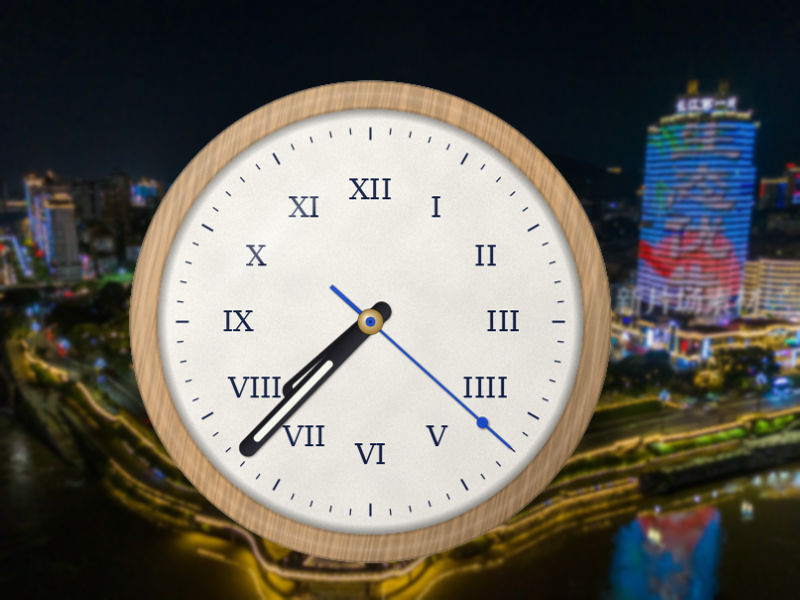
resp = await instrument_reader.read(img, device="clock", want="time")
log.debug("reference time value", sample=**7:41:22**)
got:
**7:37:22**
